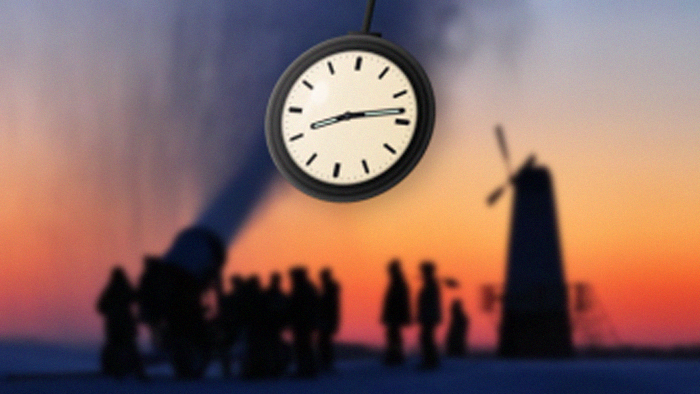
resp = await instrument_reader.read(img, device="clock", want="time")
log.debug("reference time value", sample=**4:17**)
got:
**8:13**
